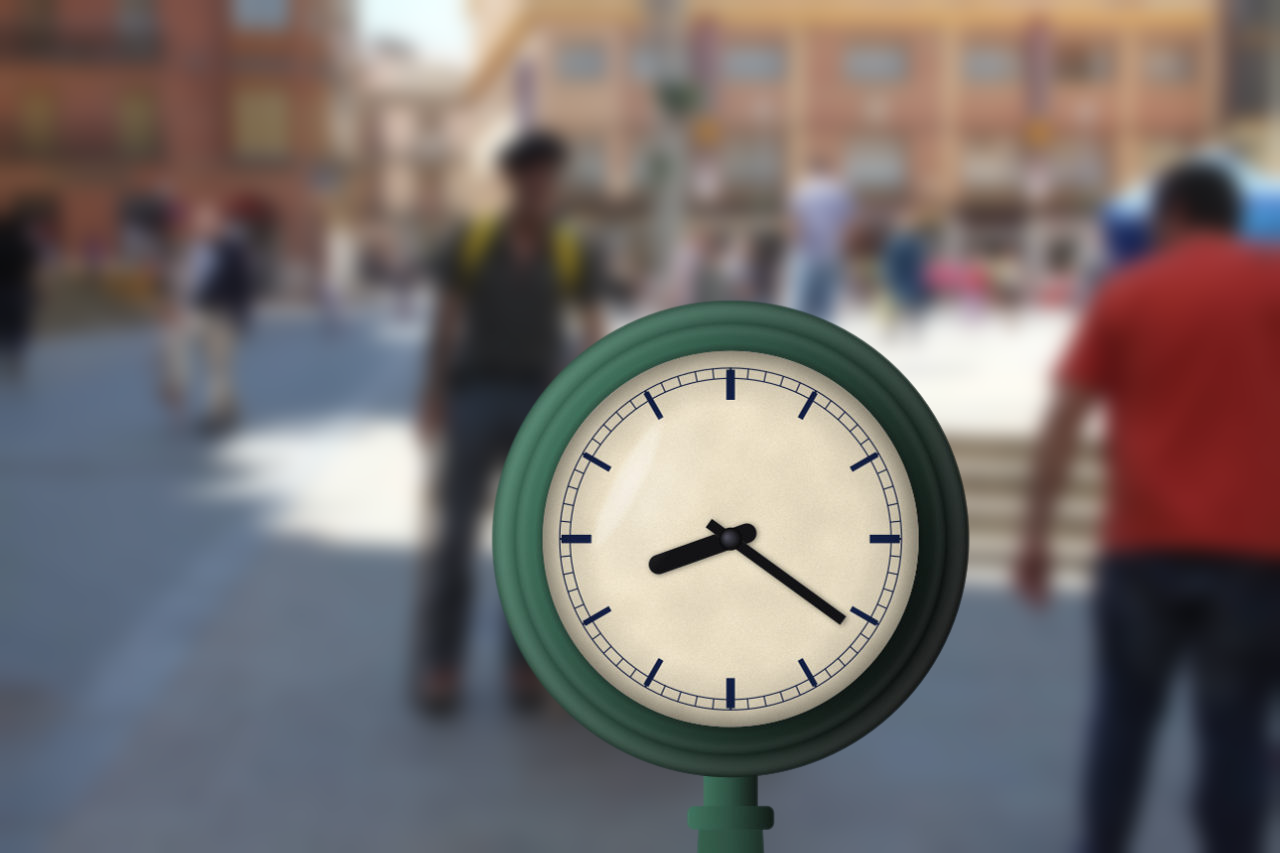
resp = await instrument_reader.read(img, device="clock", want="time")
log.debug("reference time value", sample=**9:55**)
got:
**8:21**
